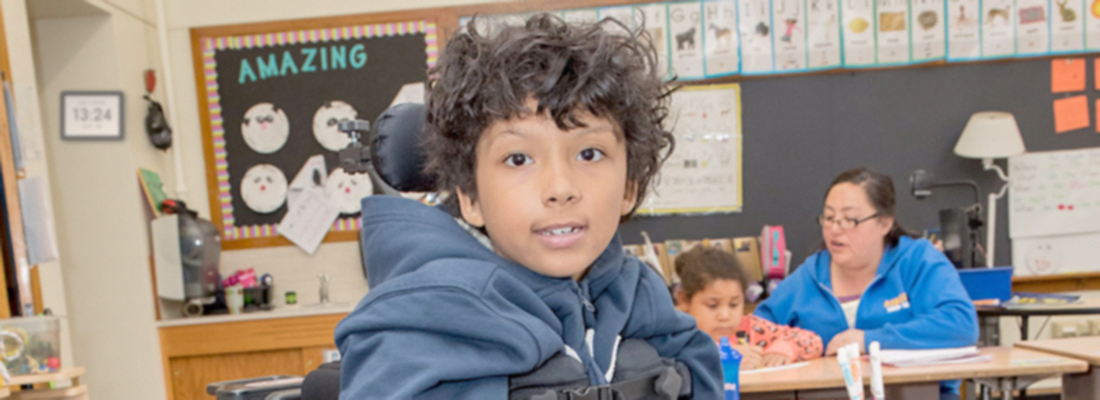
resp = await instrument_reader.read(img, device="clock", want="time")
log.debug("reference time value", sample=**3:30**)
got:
**13:24**
